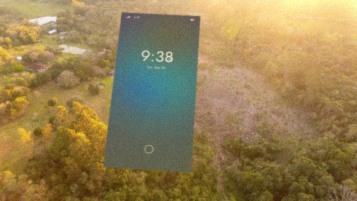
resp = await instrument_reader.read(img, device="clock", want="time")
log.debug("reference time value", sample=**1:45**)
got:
**9:38**
